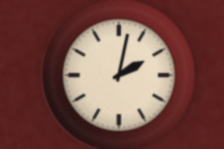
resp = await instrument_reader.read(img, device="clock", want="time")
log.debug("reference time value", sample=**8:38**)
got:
**2:02**
